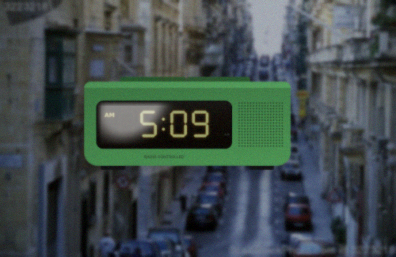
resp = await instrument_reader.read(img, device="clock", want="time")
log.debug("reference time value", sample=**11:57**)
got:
**5:09**
